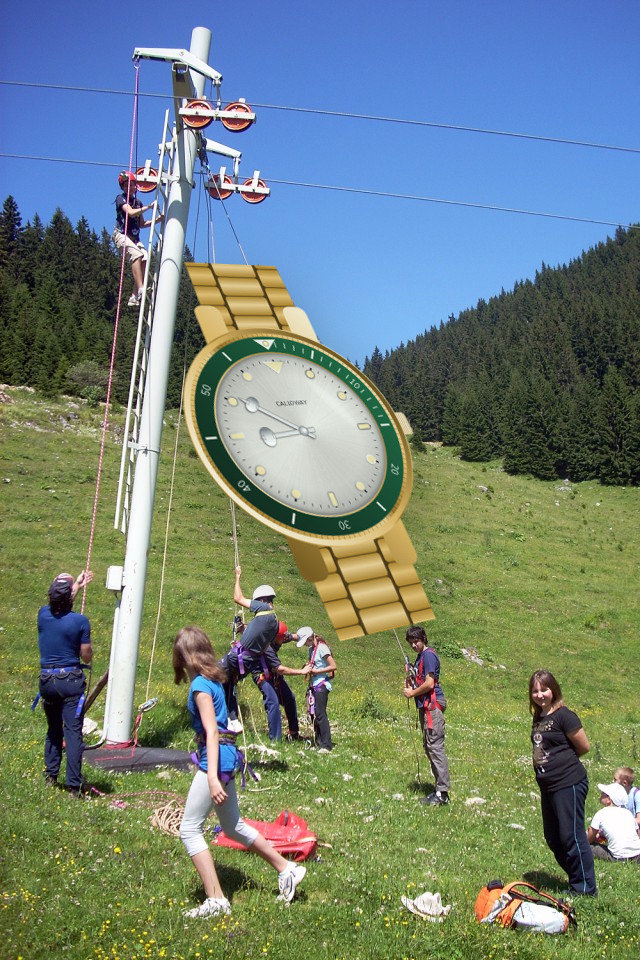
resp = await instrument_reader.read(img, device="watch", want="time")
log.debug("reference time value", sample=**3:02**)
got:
**8:51**
